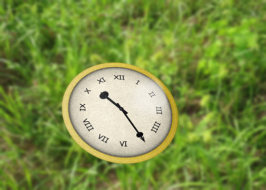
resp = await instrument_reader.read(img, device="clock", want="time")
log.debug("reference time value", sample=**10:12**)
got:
**10:25**
